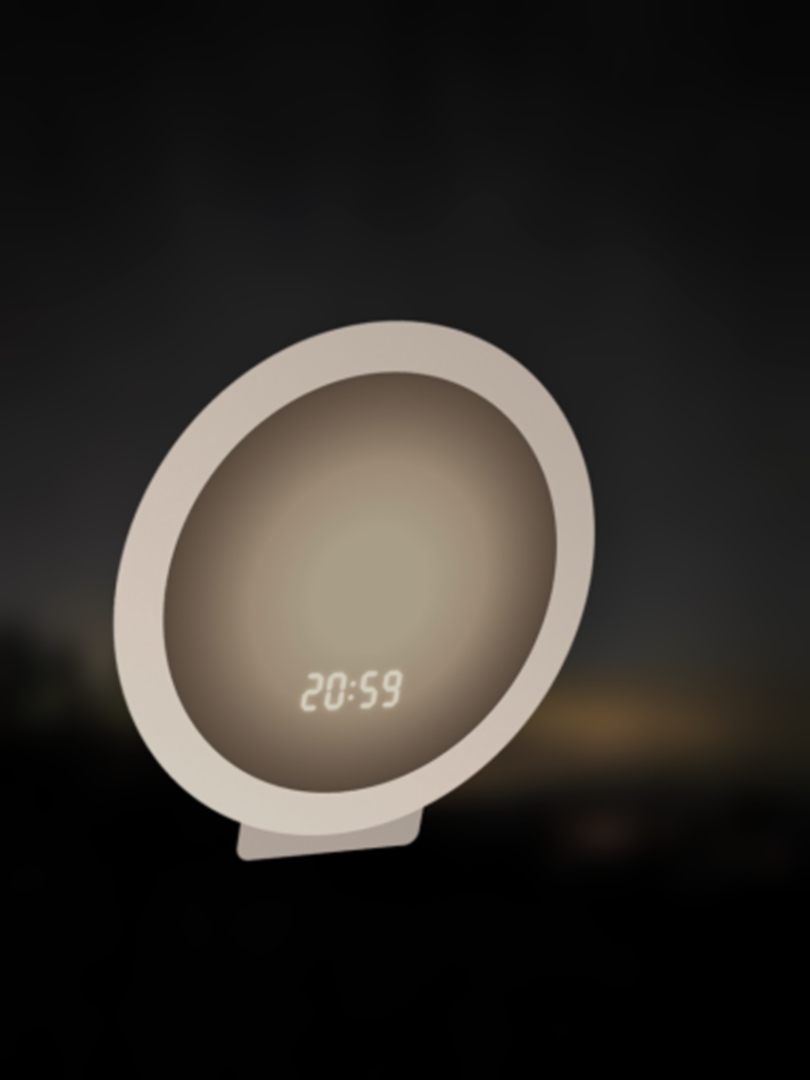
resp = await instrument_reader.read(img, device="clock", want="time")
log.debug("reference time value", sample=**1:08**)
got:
**20:59**
